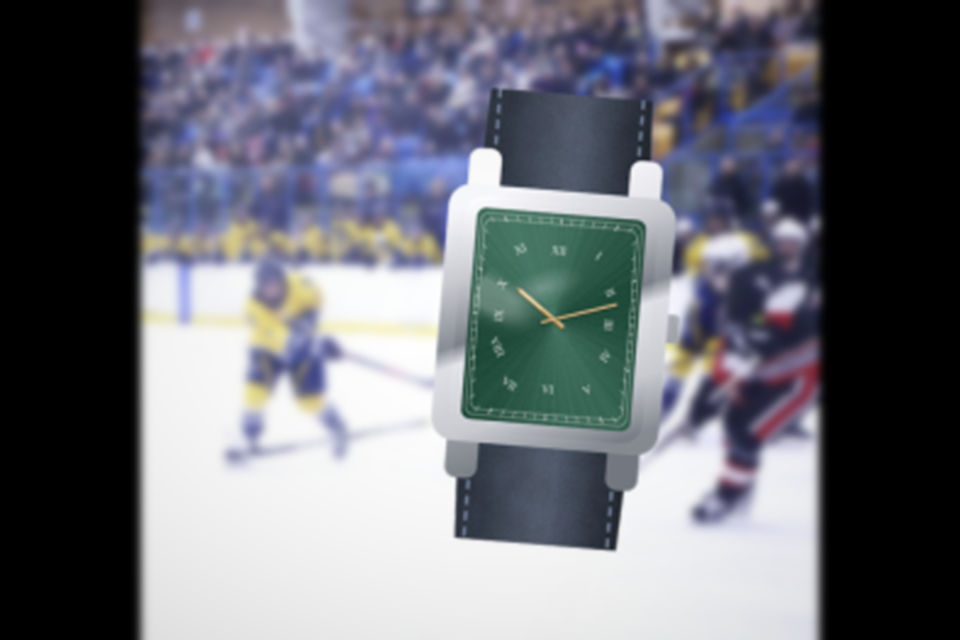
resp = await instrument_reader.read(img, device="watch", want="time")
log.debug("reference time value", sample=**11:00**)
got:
**10:12**
